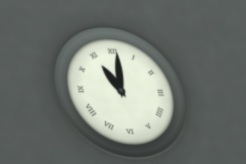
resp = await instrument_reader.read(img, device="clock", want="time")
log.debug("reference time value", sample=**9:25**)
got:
**11:01**
